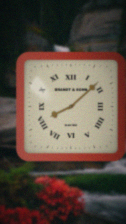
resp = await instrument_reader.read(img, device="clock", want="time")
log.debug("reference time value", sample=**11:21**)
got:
**8:08**
